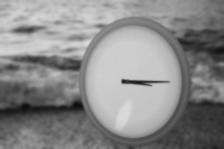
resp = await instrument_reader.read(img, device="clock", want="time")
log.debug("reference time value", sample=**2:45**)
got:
**3:15**
